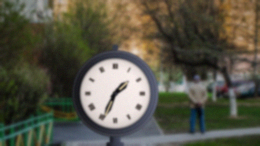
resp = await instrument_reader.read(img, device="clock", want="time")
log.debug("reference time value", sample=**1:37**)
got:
**1:34**
